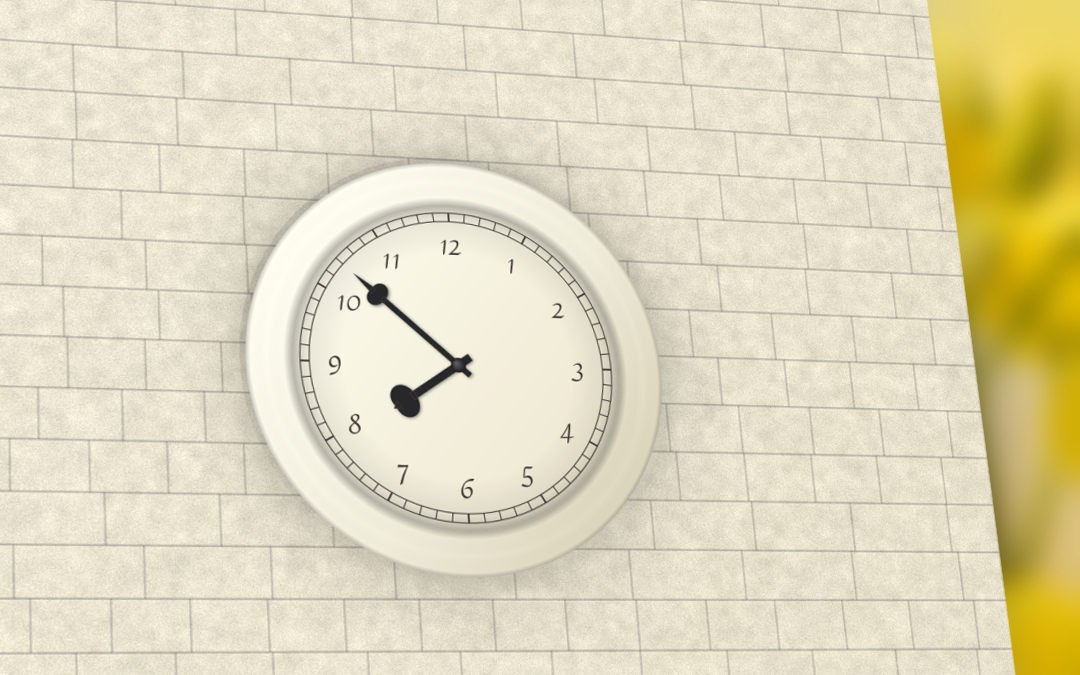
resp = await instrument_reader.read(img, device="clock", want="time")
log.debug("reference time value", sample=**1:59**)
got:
**7:52**
